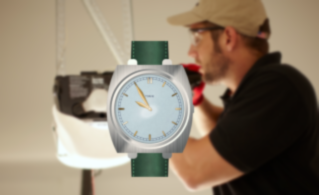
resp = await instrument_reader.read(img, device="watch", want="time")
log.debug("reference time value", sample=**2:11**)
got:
**9:55**
